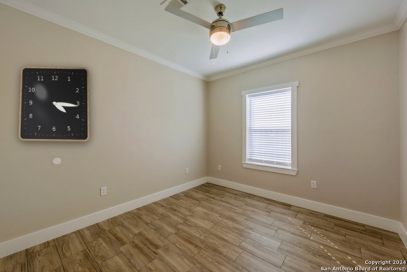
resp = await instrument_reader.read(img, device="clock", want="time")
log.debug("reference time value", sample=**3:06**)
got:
**4:16**
